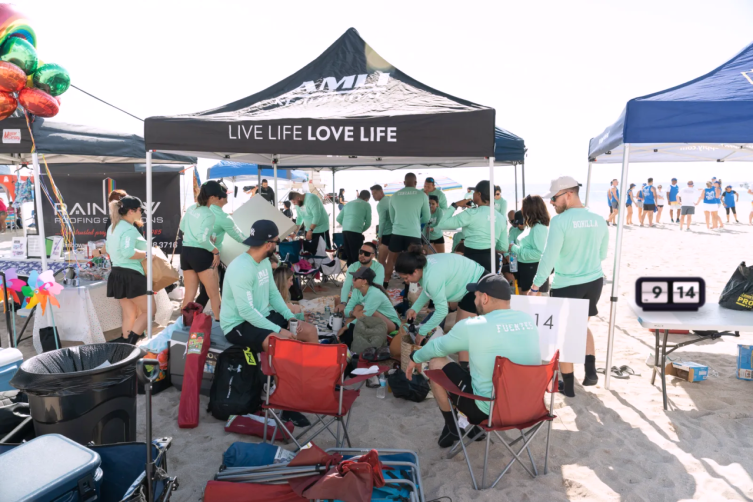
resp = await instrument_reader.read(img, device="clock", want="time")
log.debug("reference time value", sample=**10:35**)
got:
**9:14**
